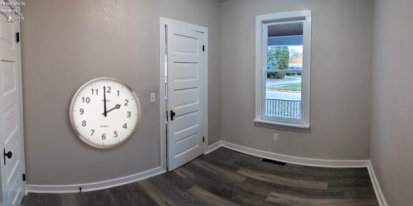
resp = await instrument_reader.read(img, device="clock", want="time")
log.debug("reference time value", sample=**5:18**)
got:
**1:59**
